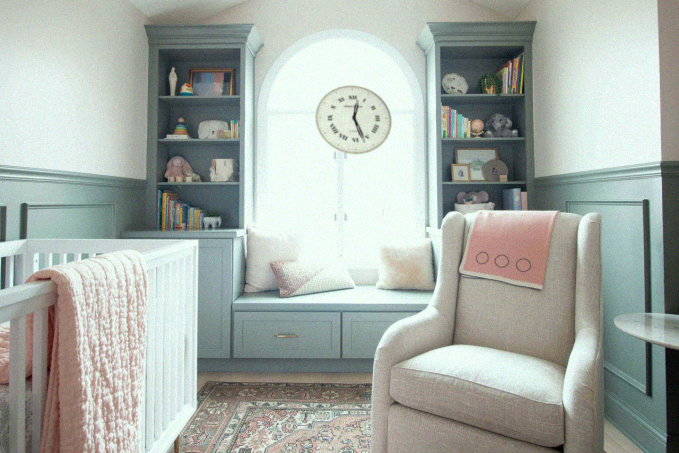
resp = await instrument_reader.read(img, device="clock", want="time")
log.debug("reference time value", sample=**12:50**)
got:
**12:27**
